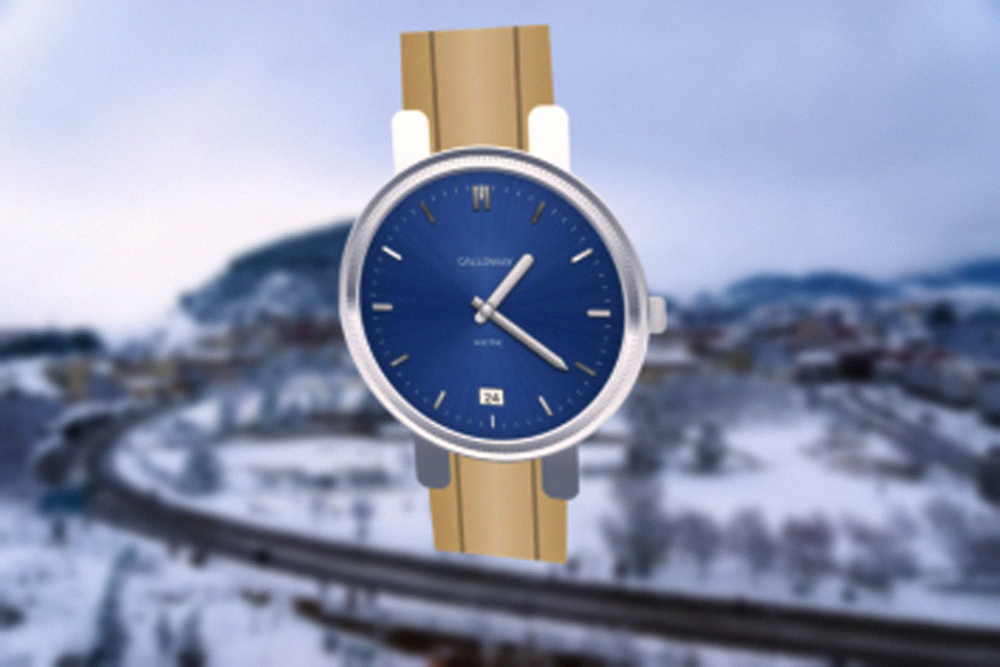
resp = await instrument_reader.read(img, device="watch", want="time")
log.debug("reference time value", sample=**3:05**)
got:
**1:21**
